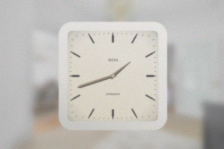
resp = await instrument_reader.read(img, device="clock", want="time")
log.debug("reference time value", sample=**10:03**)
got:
**1:42**
